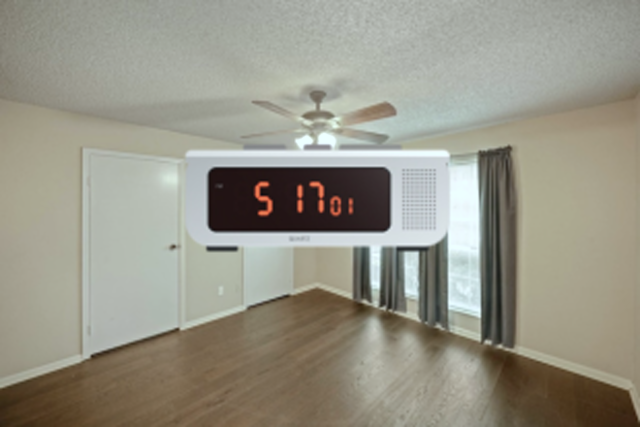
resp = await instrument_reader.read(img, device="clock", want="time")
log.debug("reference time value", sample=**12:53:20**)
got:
**5:17:01**
